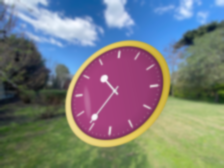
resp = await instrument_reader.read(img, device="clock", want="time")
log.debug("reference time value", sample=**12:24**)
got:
**10:36**
